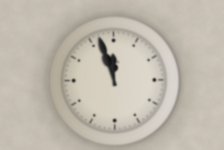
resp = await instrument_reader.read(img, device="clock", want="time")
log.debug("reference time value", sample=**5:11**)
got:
**11:57**
